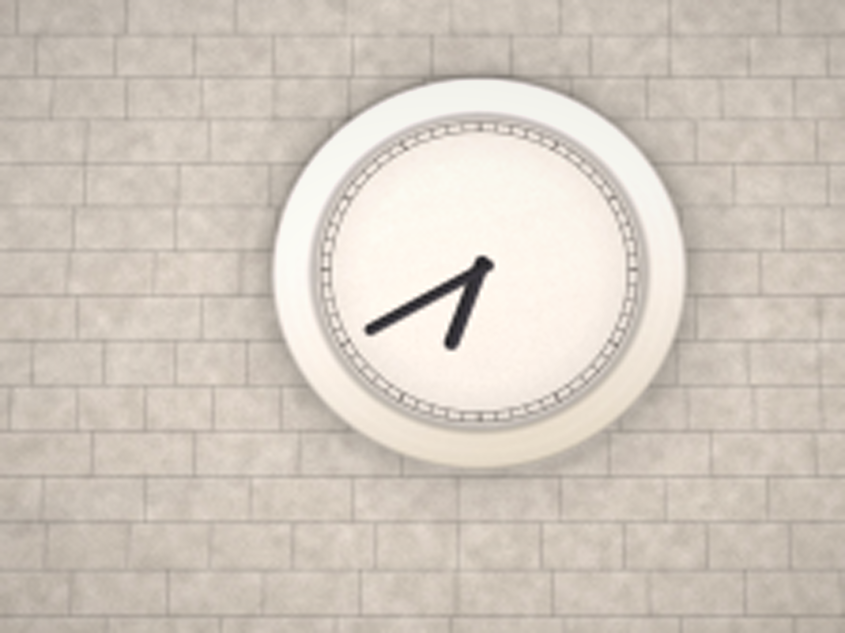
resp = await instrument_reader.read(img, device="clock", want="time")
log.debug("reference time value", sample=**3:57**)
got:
**6:40**
